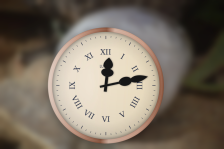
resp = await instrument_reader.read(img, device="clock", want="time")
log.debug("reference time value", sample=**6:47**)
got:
**12:13**
